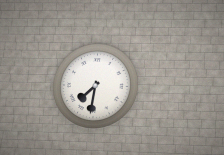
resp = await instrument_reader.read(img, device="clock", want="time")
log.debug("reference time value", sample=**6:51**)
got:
**7:31**
